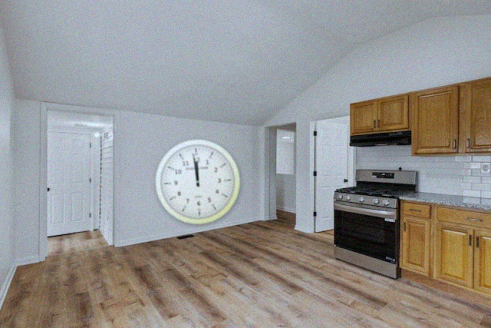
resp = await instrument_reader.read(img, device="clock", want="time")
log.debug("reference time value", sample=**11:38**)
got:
**11:59**
